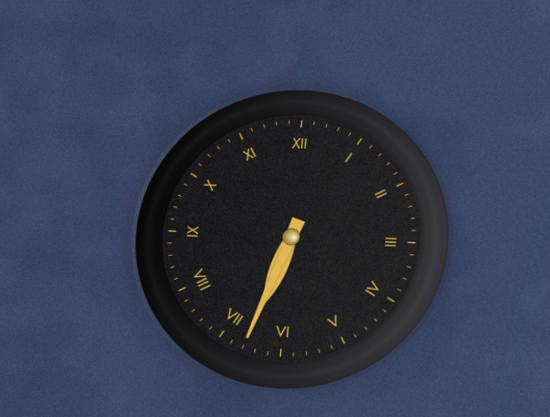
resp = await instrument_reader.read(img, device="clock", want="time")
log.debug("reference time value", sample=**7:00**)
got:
**6:33**
